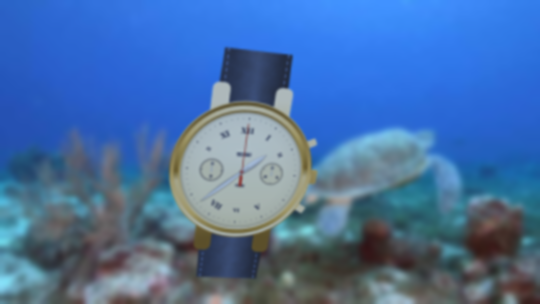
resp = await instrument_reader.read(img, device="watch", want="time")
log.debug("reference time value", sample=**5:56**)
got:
**1:38**
